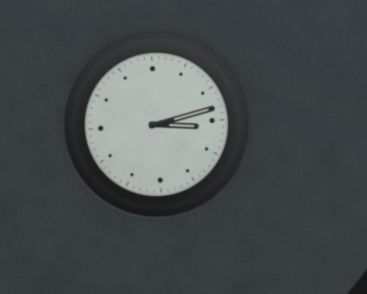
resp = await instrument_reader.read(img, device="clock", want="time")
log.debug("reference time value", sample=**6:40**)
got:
**3:13**
